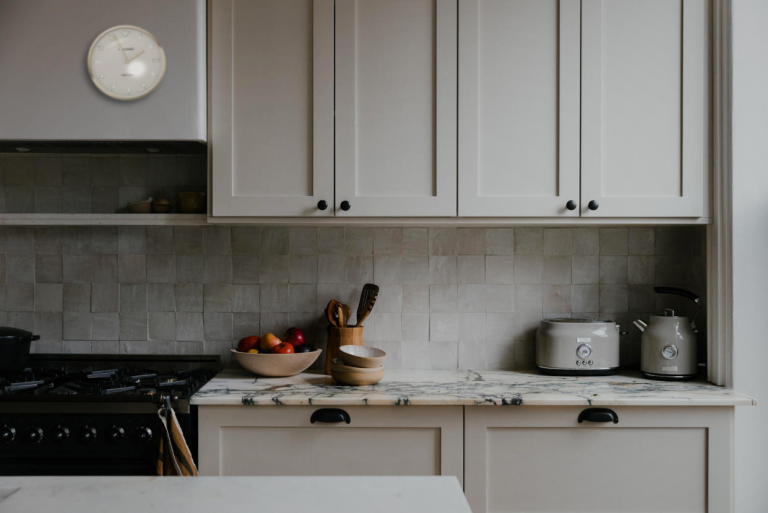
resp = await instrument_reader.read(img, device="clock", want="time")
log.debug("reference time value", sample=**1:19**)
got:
**1:56**
